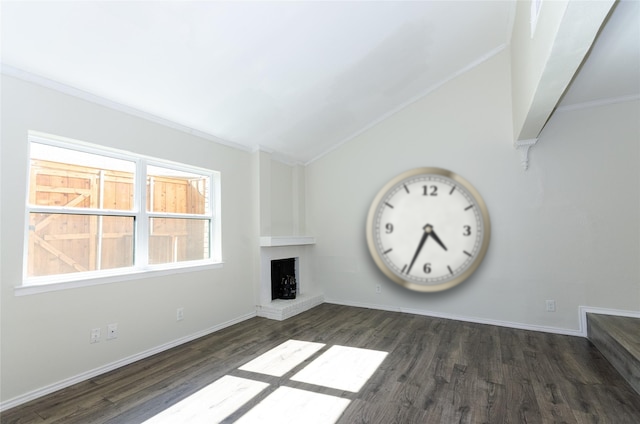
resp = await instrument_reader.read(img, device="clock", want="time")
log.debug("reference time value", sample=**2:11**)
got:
**4:34**
